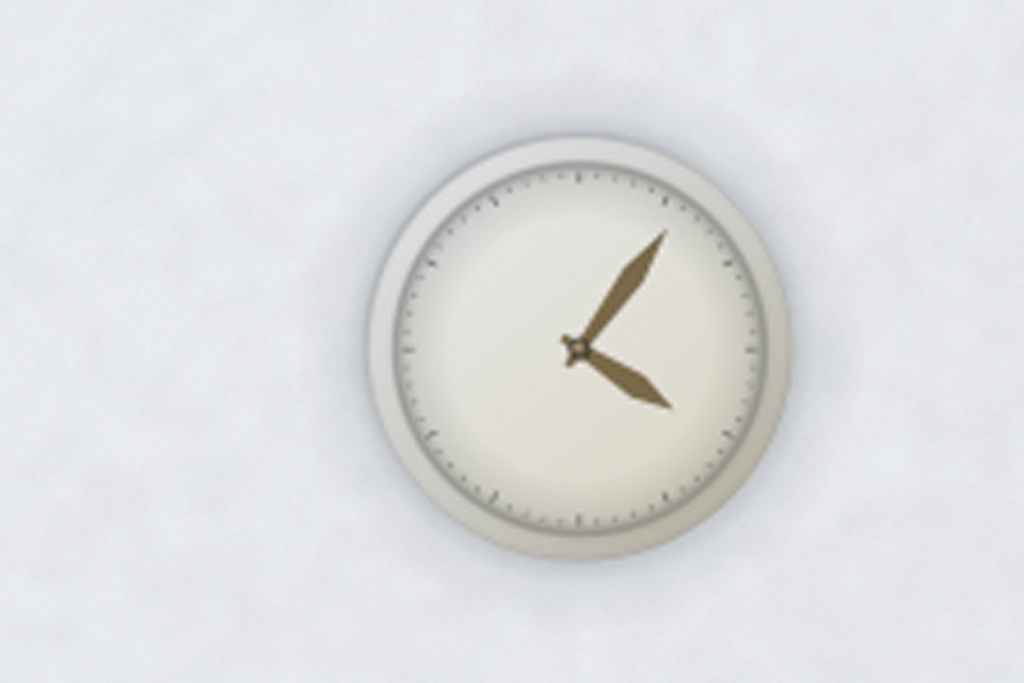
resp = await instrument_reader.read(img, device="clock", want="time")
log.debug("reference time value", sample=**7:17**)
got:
**4:06**
